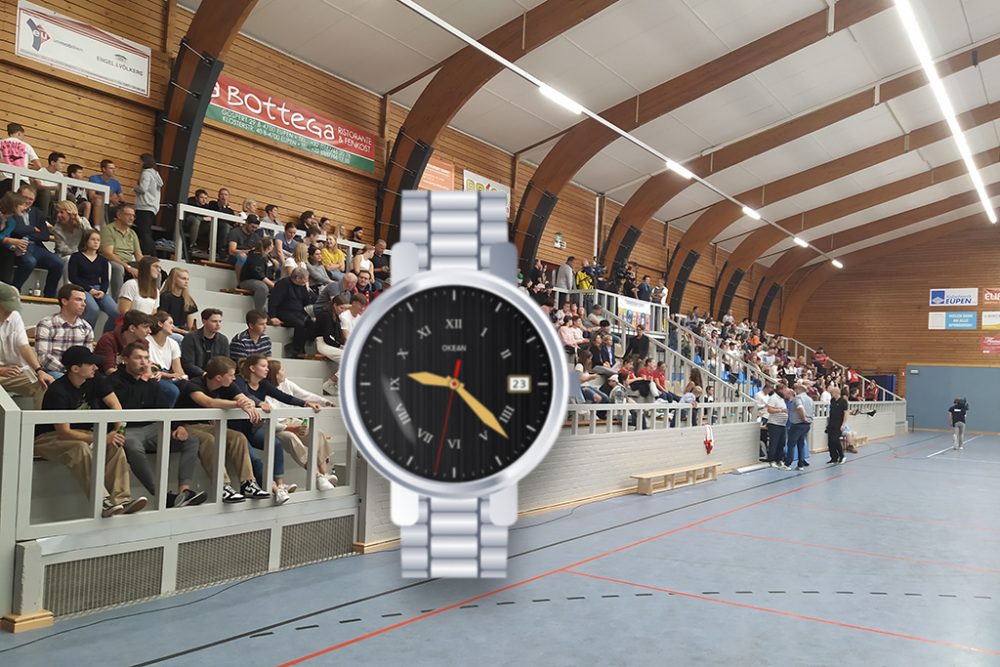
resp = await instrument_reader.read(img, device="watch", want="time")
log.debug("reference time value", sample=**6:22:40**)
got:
**9:22:32**
